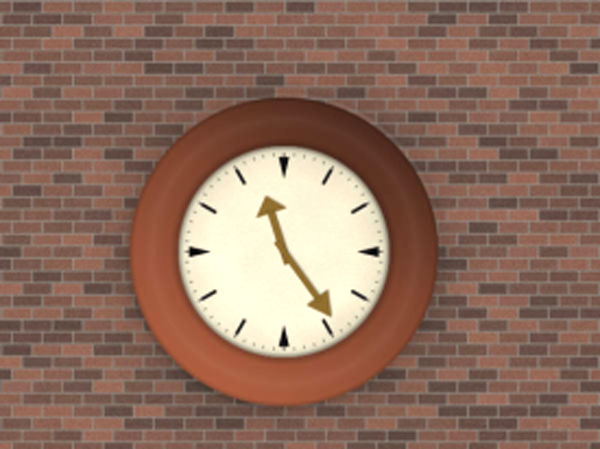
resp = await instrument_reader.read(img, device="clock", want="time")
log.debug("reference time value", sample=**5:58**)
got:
**11:24**
